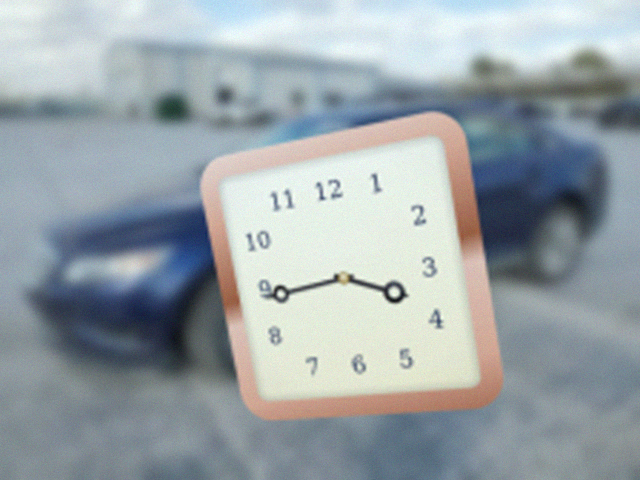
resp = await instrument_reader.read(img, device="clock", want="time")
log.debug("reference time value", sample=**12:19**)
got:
**3:44**
